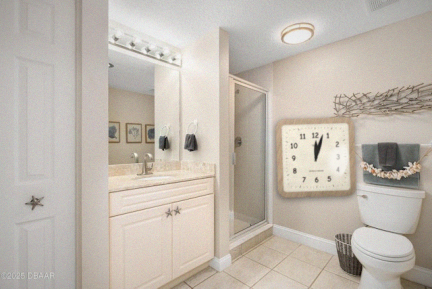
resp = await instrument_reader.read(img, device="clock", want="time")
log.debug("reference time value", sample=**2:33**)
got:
**12:03**
